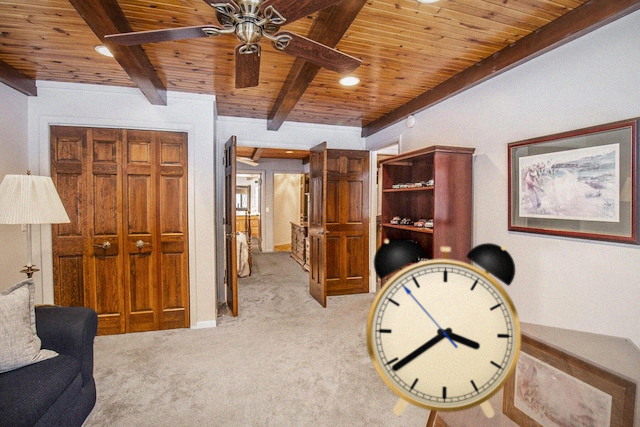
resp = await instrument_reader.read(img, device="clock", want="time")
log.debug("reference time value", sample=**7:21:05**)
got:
**3:38:53**
